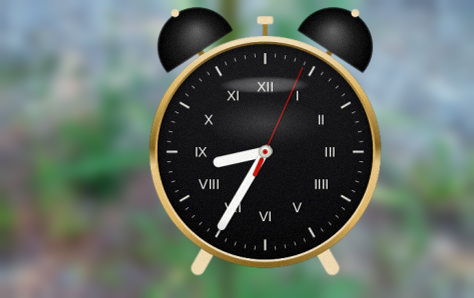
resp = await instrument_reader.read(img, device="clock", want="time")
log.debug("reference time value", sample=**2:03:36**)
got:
**8:35:04**
